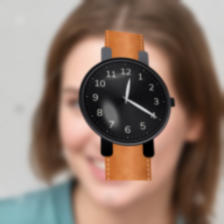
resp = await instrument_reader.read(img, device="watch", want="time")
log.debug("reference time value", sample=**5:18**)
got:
**12:20**
